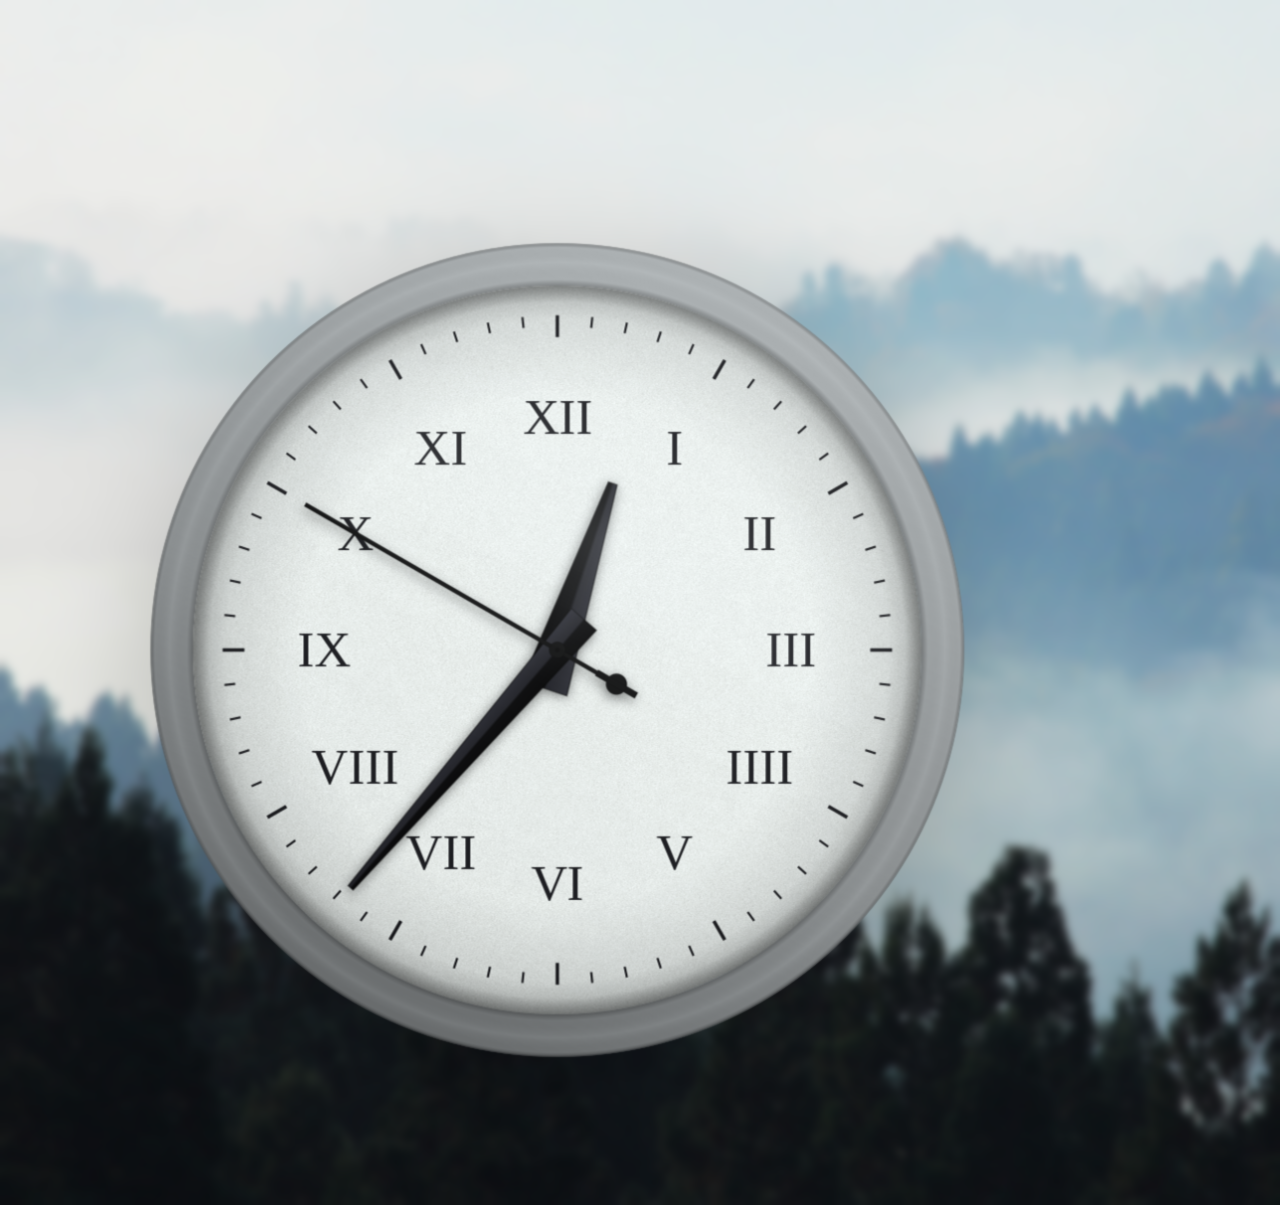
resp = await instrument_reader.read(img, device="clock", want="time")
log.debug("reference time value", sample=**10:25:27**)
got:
**12:36:50**
